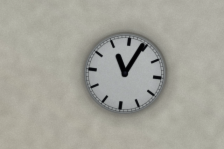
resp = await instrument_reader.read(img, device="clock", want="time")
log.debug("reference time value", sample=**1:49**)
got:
**11:04**
